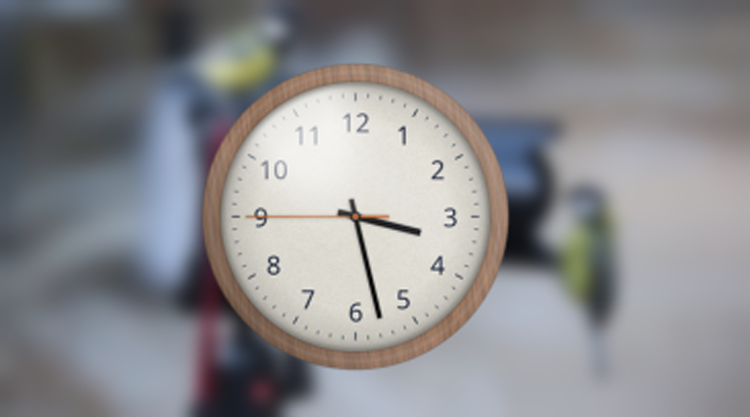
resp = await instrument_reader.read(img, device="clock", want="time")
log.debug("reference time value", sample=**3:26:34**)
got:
**3:27:45**
